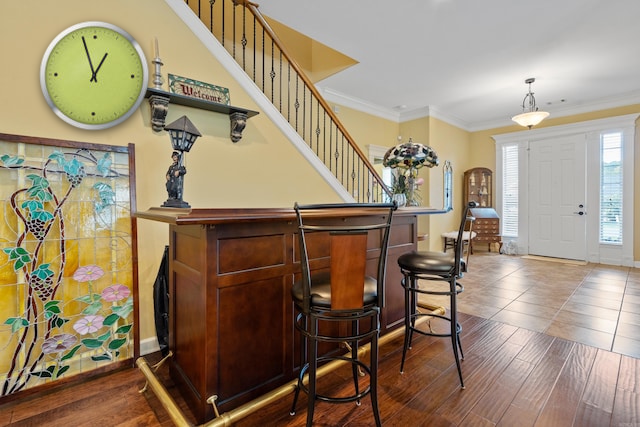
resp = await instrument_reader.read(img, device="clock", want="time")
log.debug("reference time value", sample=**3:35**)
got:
**12:57**
